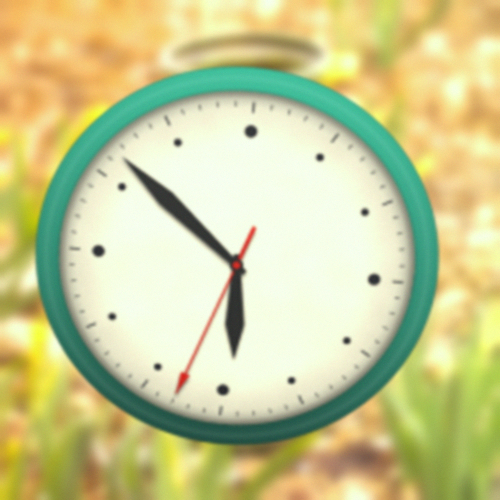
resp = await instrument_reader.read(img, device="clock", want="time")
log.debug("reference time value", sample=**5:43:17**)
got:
**5:51:33**
